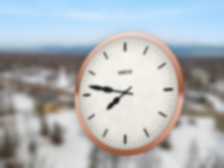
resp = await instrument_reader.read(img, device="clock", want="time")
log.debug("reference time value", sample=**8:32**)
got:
**7:47**
